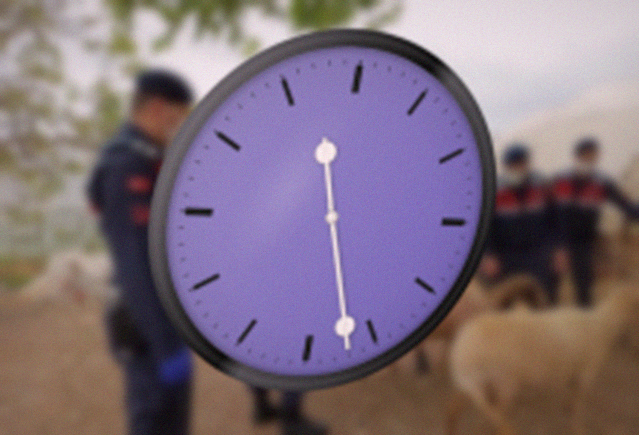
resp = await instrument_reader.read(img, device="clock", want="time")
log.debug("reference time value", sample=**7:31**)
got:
**11:27**
